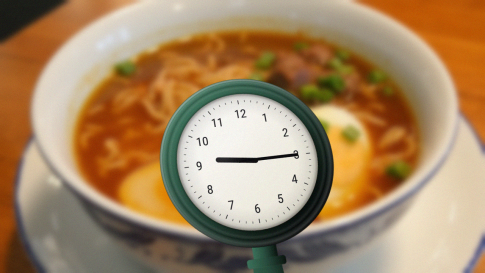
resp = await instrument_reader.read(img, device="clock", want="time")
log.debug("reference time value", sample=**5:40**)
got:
**9:15**
